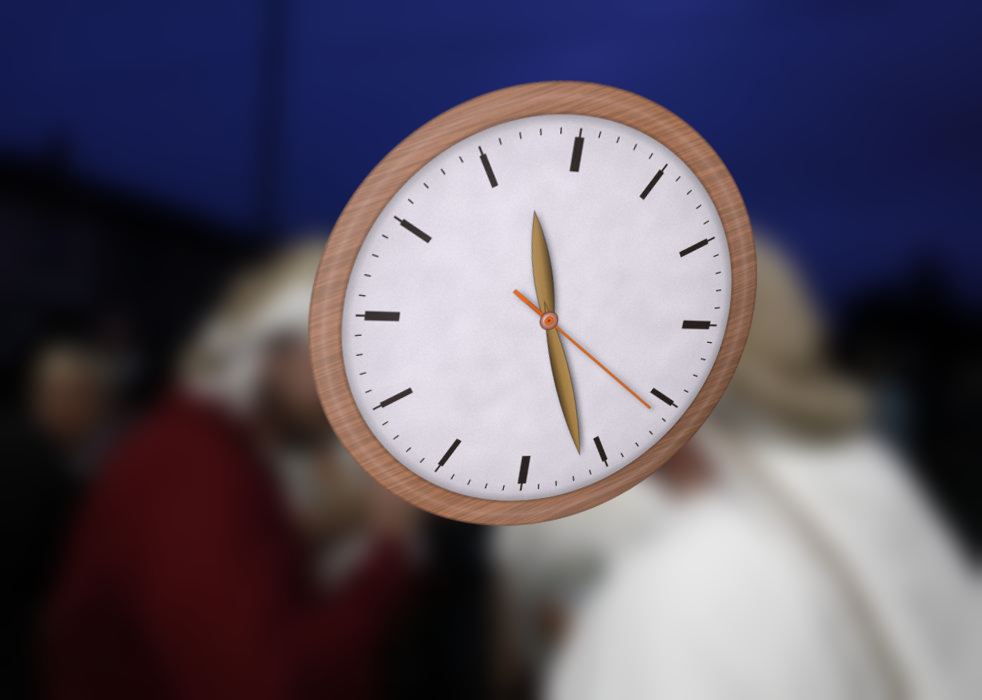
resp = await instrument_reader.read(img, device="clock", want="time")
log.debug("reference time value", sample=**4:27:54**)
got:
**11:26:21**
